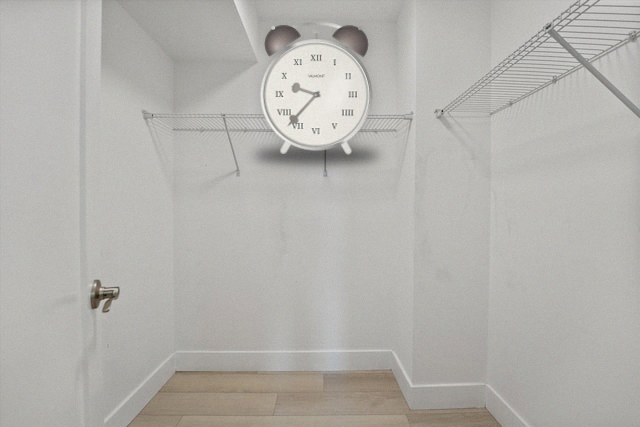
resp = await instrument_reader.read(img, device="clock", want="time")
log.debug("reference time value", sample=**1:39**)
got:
**9:37**
